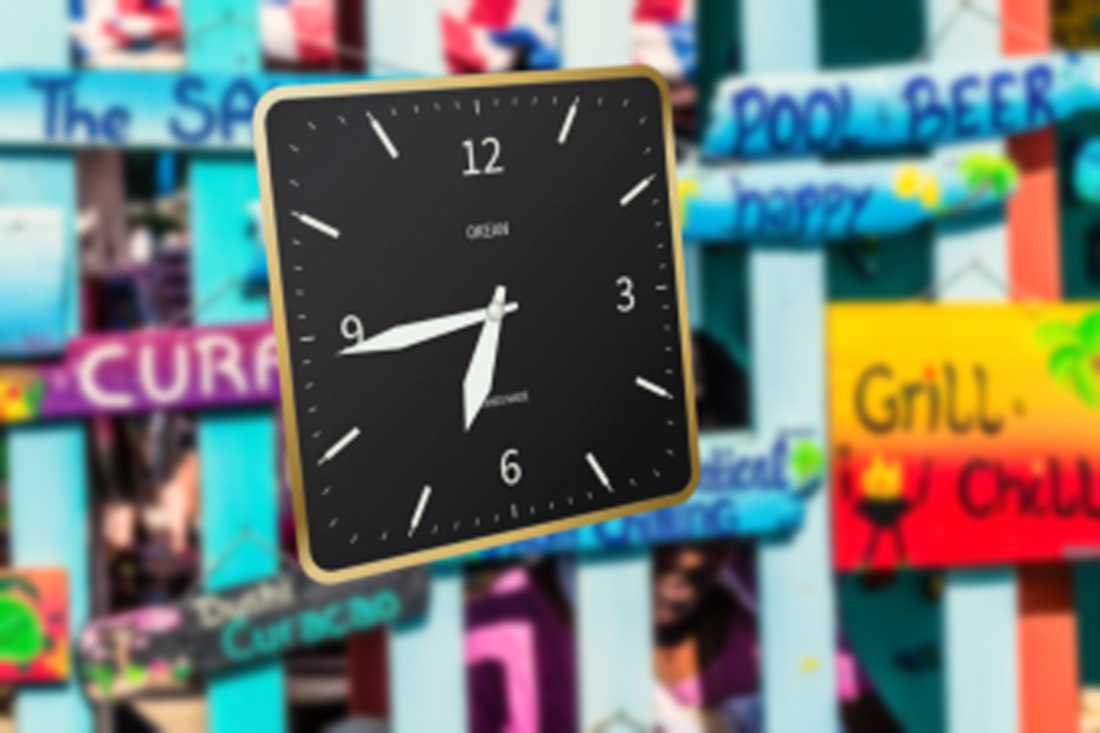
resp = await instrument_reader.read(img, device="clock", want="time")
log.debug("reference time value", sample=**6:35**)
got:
**6:44**
